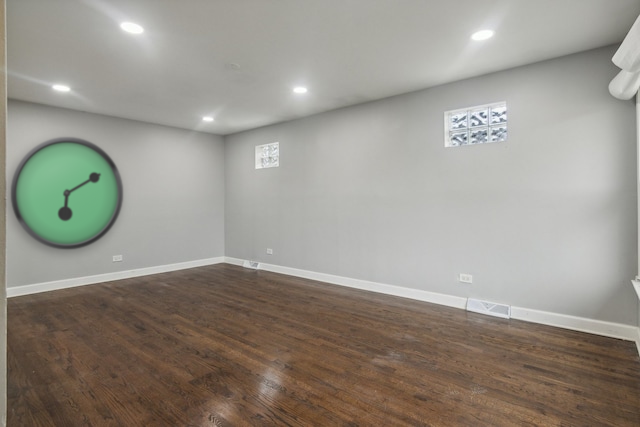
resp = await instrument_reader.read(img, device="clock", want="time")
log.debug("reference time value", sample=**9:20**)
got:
**6:10**
